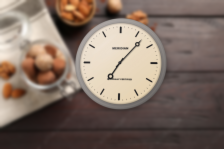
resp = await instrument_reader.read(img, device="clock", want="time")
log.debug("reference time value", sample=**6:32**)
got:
**7:07**
